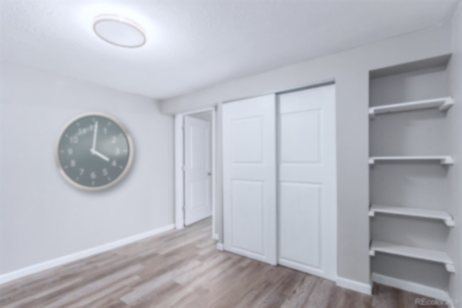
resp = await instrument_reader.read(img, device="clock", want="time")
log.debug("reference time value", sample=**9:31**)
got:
**4:01**
